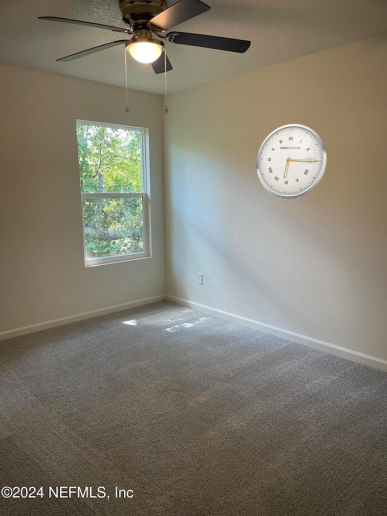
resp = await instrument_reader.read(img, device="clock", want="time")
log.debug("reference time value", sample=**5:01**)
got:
**6:15**
